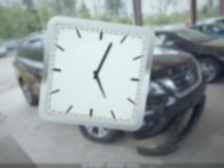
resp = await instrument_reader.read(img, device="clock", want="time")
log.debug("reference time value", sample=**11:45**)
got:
**5:03**
